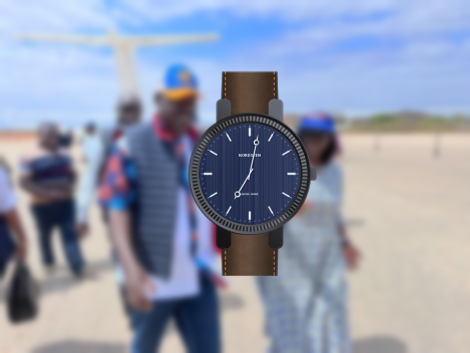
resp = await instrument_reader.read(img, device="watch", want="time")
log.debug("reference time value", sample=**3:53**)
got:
**7:02**
